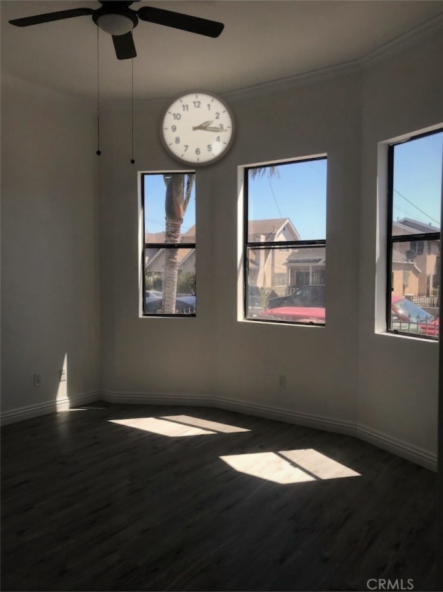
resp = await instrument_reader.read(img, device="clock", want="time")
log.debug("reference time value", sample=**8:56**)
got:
**2:16**
